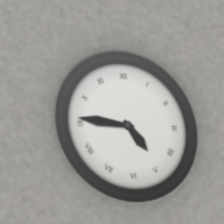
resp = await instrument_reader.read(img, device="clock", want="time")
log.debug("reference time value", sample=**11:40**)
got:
**4:46**
